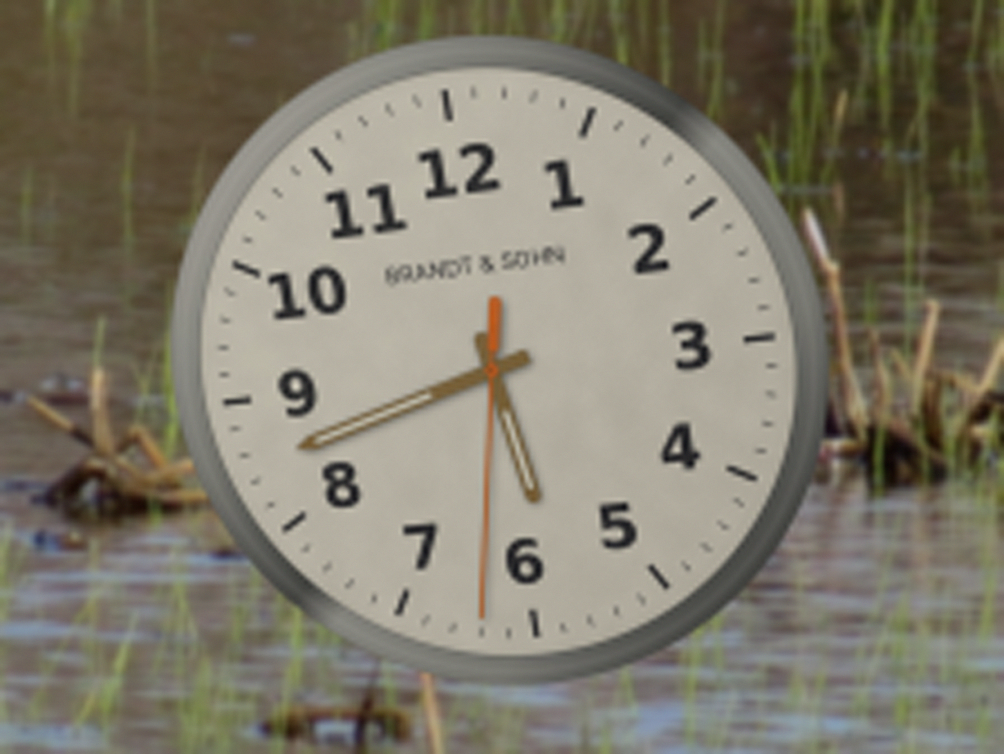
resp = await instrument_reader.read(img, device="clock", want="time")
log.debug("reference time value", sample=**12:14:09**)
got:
**5:42:32**
